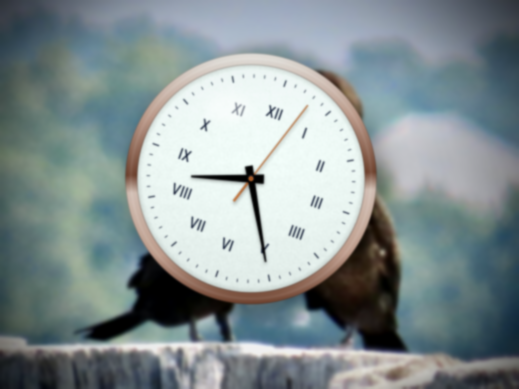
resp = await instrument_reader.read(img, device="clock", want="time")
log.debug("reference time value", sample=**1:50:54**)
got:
**8:25:03**
